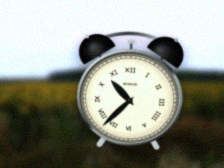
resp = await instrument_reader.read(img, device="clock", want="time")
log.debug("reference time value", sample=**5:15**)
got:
**10:37**
